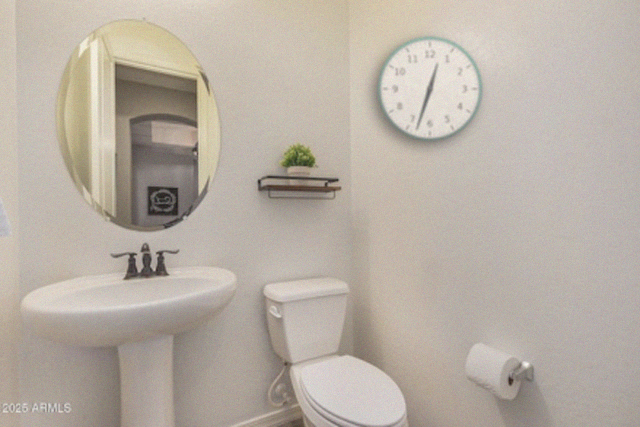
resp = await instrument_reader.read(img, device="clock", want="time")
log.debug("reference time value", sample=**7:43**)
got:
**12:33**
